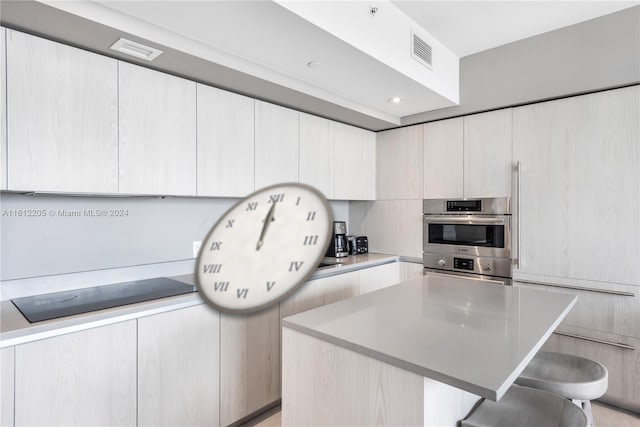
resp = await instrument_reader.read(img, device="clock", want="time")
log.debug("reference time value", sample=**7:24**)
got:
**12:00**
